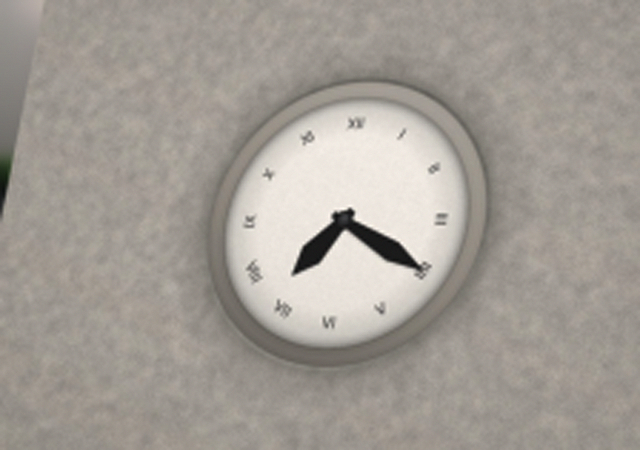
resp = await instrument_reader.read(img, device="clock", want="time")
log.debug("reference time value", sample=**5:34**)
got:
**7:20**
